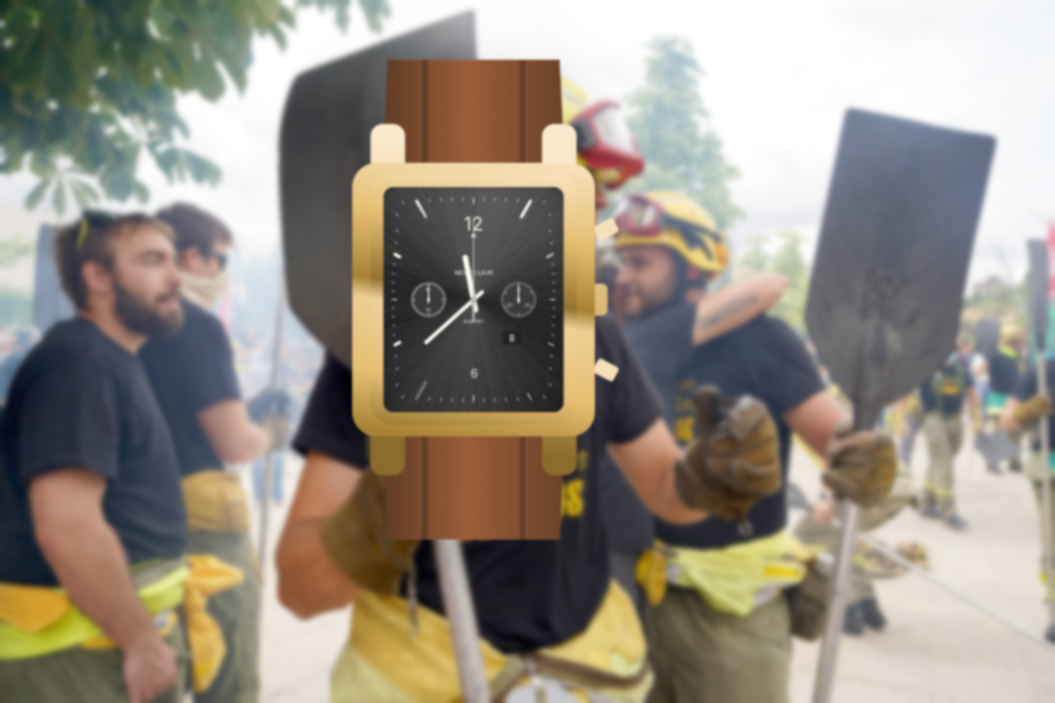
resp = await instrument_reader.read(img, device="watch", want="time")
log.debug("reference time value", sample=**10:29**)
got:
**11:38**
